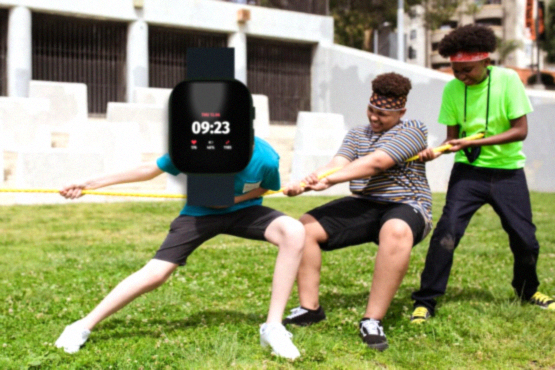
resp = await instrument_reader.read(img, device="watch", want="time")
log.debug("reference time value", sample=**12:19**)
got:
**9:23**
